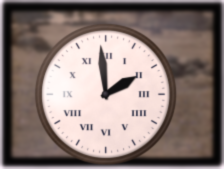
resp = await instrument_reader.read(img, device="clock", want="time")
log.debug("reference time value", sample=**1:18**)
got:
**1:59**
